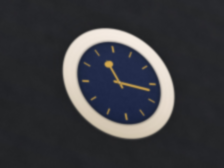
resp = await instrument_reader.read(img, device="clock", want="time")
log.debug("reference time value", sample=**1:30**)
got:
**11:17**
